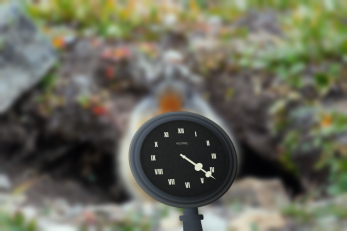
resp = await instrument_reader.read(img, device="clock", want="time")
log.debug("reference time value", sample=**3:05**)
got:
**4:22**
